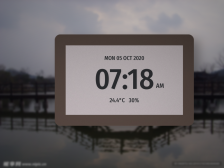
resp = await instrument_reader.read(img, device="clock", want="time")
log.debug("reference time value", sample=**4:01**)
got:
**7:18**
